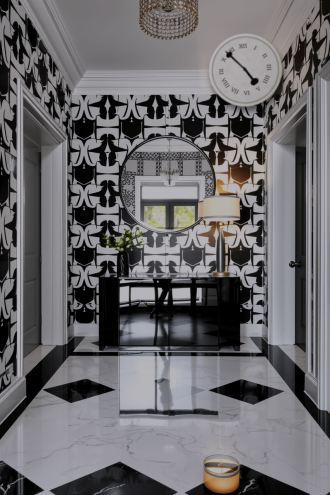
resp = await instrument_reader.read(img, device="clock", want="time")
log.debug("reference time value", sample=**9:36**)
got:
**4:53**
